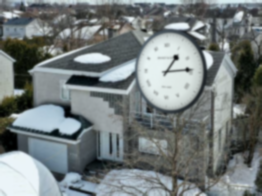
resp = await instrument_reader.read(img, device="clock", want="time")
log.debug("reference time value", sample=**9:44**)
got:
**1:14**
